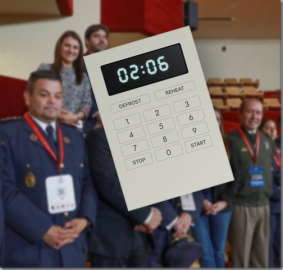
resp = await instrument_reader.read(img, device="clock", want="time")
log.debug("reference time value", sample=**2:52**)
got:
**2:06**
